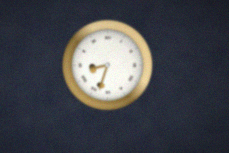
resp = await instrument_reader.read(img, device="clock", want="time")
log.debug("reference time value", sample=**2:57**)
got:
**8:33**
